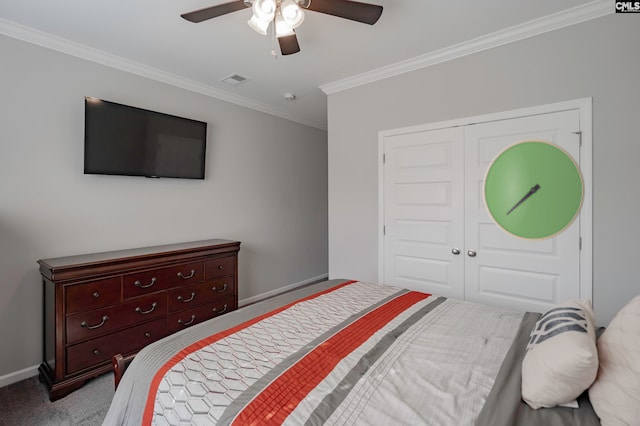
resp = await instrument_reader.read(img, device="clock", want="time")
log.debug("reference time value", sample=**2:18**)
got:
**7:38**
